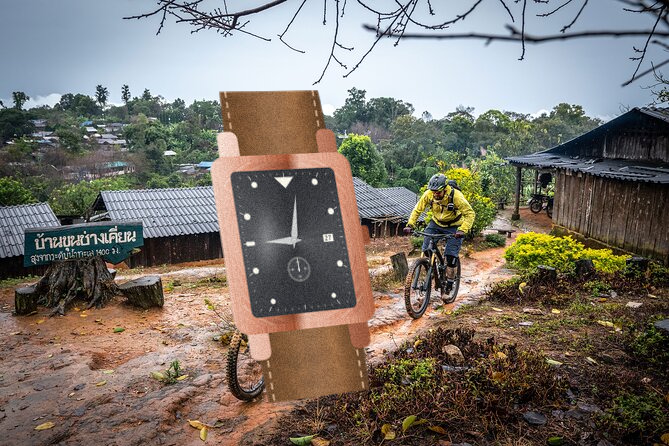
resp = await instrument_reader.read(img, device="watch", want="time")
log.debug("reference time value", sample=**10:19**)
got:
**9:02**
